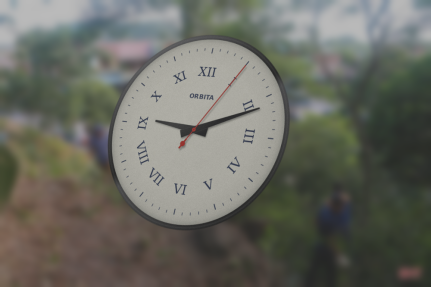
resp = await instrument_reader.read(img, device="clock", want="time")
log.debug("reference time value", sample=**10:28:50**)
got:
**9:11:05**
